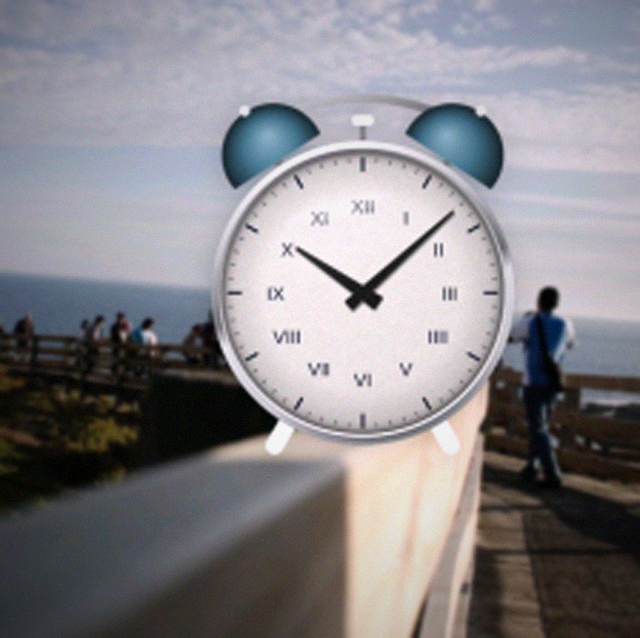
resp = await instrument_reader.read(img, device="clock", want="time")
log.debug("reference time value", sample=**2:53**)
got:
**10:08**
